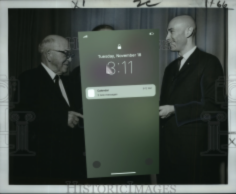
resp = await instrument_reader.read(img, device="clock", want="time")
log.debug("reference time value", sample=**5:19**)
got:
**3:11**
